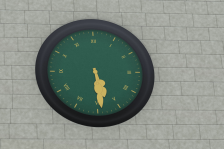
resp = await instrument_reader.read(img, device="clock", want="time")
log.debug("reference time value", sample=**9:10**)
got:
**5:29**
